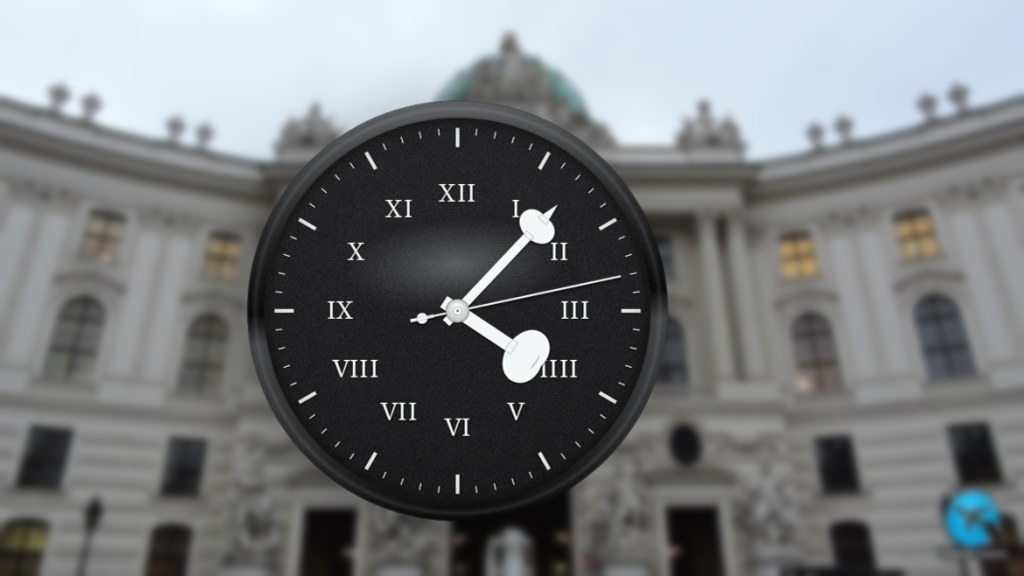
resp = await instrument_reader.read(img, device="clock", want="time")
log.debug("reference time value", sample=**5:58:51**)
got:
**4:07:13**
